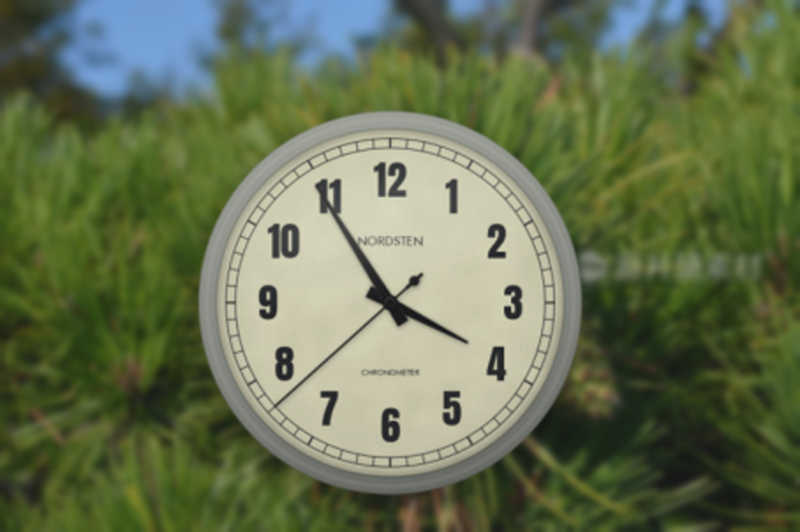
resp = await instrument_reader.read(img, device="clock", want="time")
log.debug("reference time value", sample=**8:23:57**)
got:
**3:54:38**
